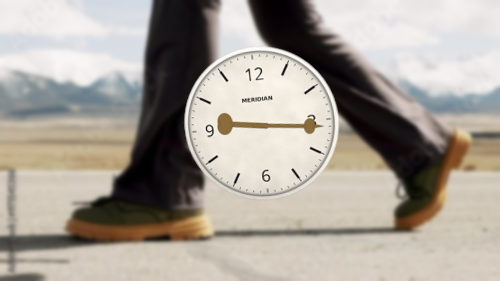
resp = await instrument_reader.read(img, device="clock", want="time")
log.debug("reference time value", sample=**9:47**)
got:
**9:16**
